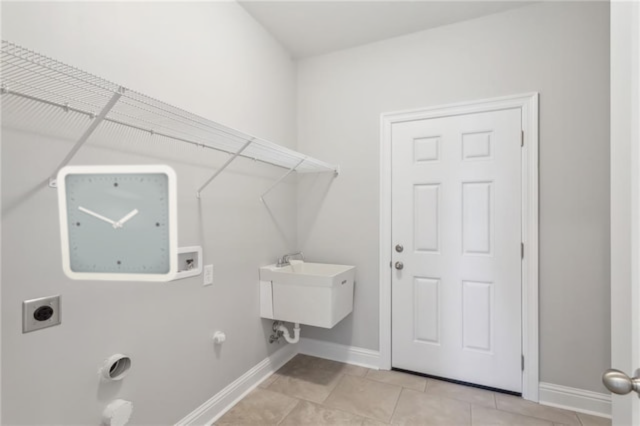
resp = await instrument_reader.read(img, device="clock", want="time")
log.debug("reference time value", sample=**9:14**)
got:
**1:49**
